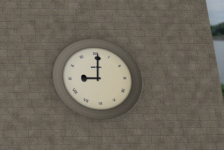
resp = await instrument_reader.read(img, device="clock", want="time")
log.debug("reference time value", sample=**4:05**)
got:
**9:01**
